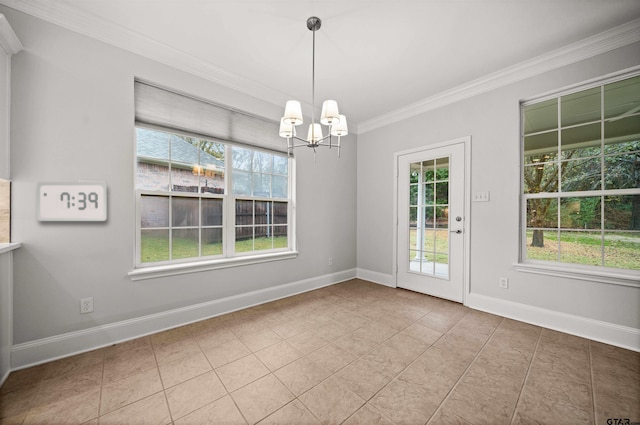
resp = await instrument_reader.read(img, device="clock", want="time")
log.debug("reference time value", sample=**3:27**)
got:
**7:39**
